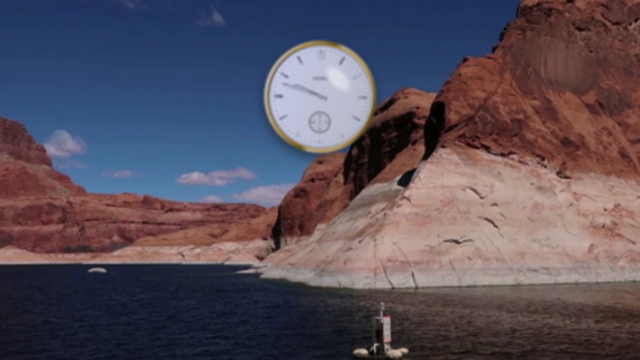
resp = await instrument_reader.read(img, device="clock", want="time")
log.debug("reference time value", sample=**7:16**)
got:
**9:48**
